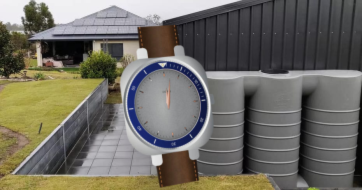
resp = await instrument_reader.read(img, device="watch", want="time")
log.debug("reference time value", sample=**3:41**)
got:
**12:02**
